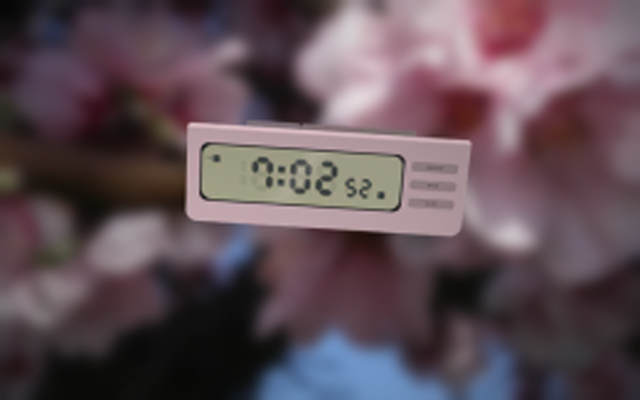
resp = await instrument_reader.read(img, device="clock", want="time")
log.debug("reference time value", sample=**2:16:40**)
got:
**7:02:52**
